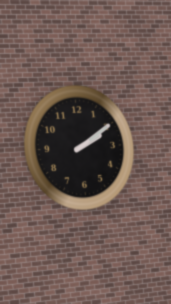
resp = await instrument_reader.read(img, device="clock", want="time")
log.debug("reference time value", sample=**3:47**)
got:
**2:10**
